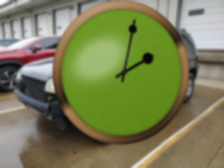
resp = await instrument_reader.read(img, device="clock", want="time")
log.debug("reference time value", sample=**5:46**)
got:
**2:02**
